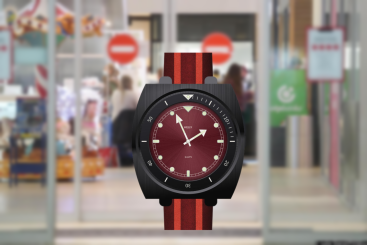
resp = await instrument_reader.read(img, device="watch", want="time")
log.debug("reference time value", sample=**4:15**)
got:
**1:56**
